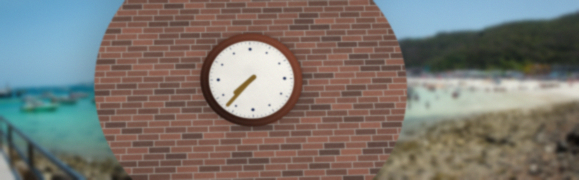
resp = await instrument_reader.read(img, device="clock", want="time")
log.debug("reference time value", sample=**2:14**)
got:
**7:37**
